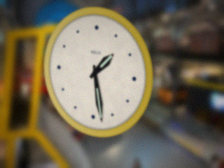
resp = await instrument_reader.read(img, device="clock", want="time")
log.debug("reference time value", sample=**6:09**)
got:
**1:28**
